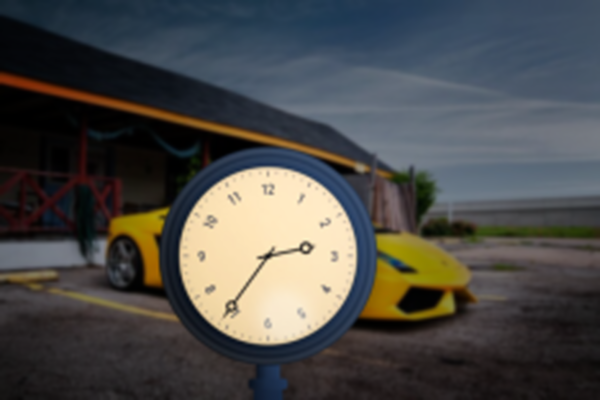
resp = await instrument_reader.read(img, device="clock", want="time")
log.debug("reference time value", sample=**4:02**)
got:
**2:36**
